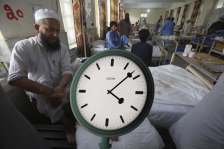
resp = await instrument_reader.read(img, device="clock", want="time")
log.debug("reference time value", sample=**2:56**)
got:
**4:08**
